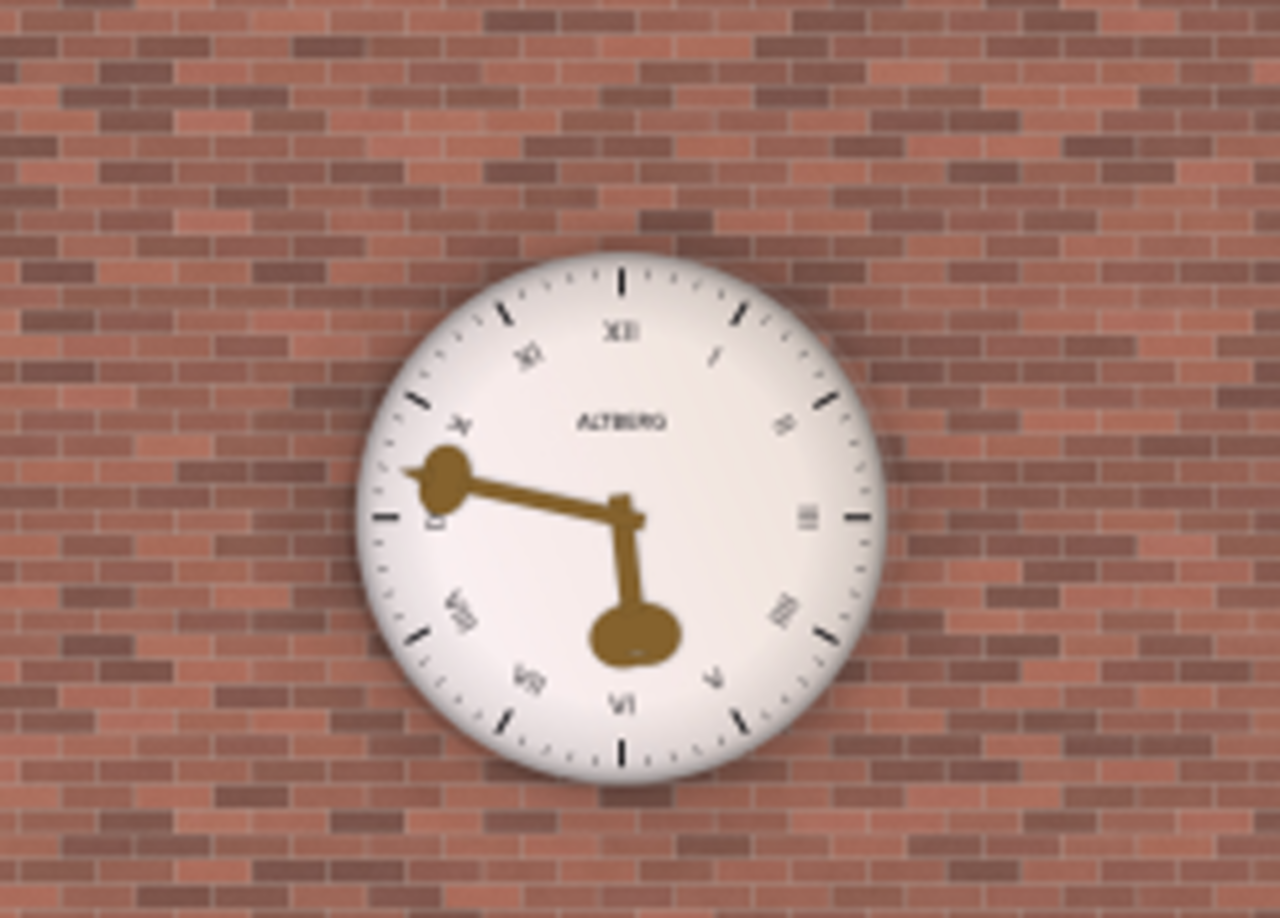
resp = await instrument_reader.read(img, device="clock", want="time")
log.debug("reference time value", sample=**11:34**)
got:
**5:47**
